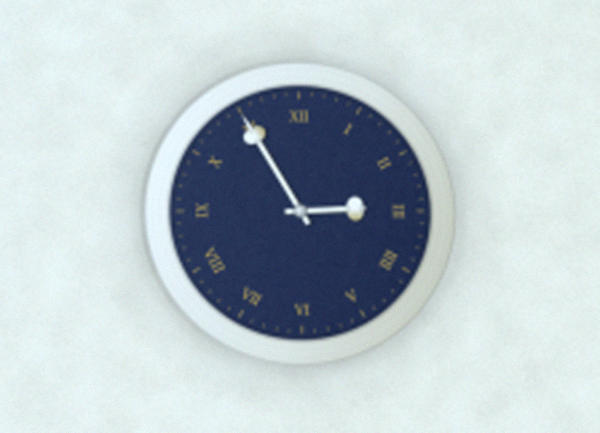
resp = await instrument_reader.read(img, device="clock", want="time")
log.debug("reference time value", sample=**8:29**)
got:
**2:55**
